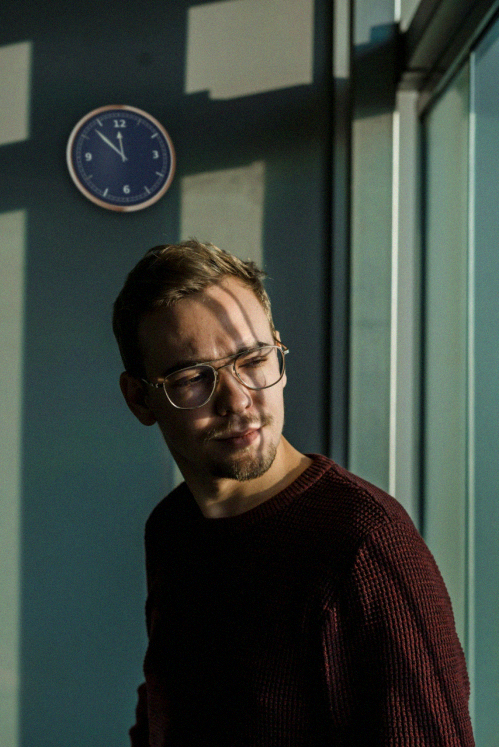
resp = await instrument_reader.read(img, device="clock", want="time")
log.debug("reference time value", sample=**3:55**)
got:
**11:53**
